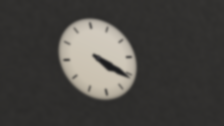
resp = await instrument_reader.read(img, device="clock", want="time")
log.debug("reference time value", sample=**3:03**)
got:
**4:21**
